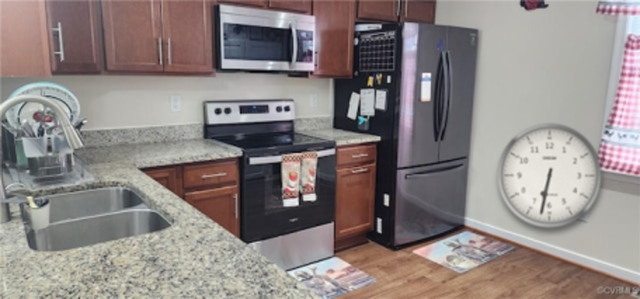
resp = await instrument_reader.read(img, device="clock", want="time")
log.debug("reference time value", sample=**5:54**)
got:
**6:32**
